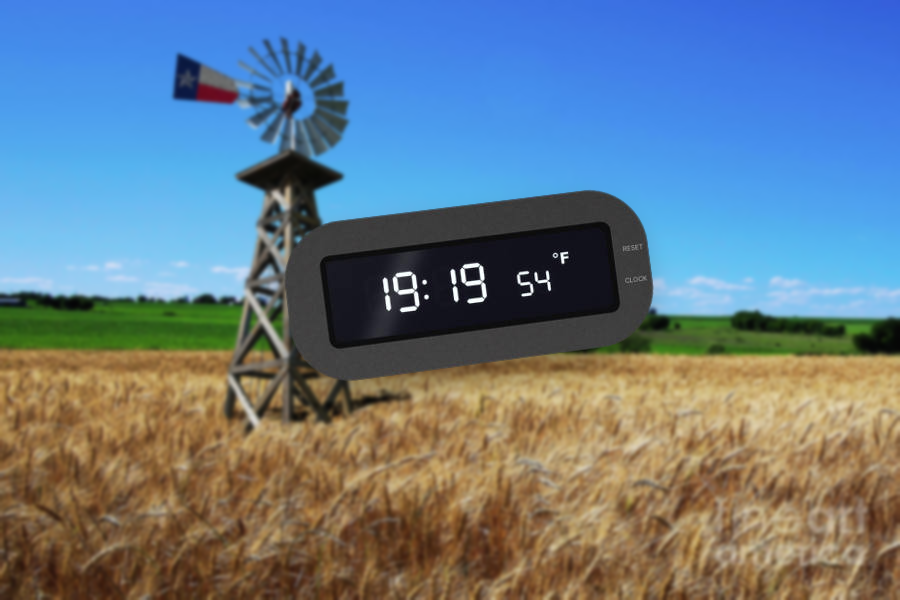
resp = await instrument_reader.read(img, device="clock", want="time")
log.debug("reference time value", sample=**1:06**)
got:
**19:19**
